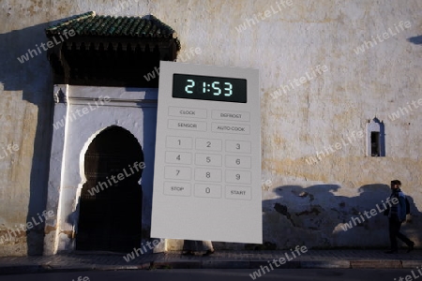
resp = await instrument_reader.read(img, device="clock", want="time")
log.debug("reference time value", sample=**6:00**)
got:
**21:53**
